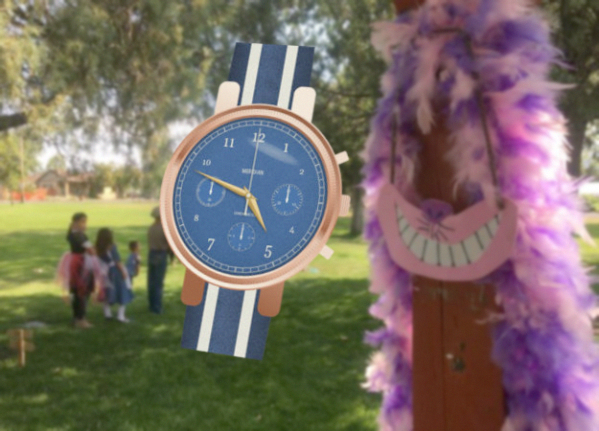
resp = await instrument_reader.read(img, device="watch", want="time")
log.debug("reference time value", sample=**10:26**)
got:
**4:48**
